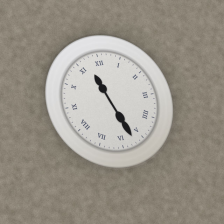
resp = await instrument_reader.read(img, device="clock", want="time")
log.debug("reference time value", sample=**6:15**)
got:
**11:27**
